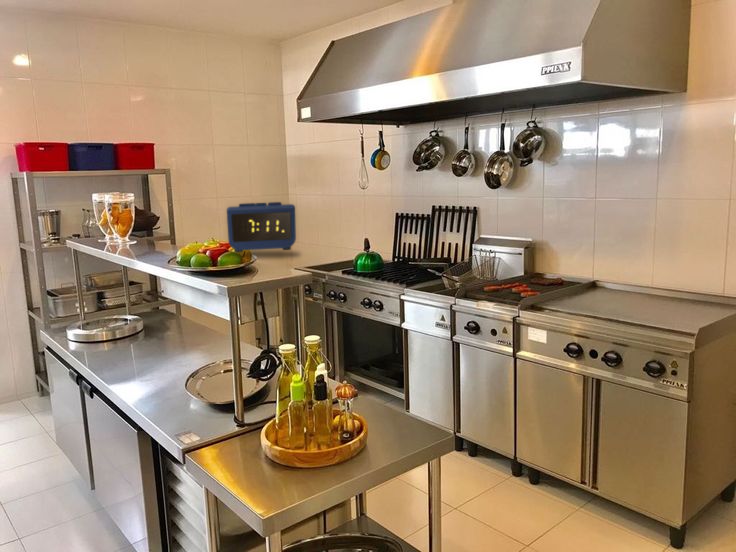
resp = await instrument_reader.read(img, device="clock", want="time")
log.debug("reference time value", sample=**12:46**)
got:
**7:11**
